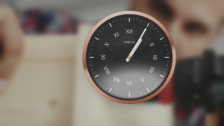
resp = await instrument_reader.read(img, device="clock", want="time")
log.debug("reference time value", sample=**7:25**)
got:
**1:05**
